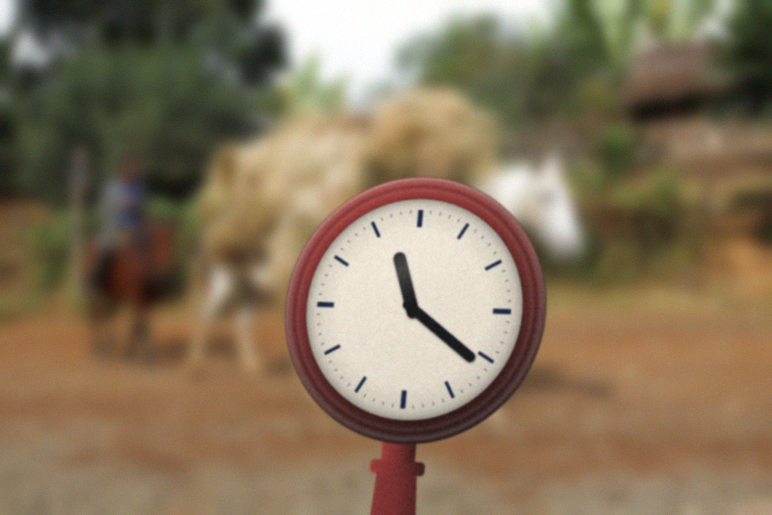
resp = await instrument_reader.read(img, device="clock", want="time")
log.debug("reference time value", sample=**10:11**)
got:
**11:21**
